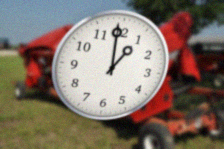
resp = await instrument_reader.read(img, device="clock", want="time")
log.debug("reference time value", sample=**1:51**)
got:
**12:59**
